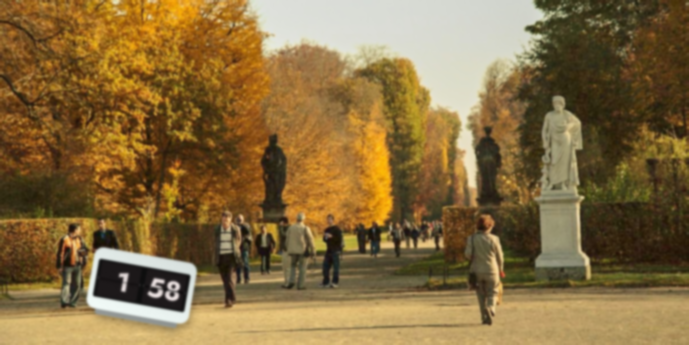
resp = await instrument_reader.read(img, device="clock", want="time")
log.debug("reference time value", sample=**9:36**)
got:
**1:58**
